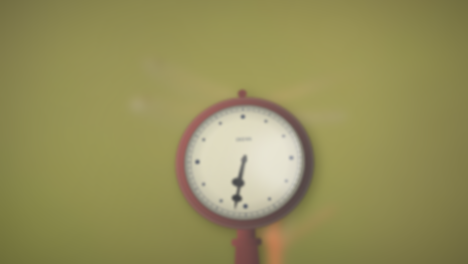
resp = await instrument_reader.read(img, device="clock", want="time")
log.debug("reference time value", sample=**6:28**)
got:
**6:32**
